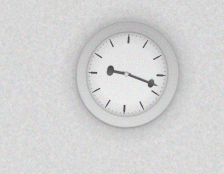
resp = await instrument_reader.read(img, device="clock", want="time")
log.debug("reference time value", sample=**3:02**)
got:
**9:18**
